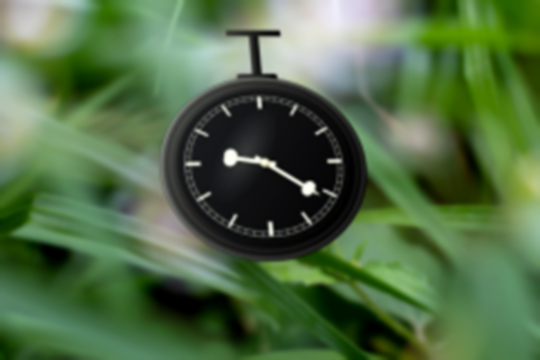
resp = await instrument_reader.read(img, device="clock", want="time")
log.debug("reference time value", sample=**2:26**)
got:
**9:21**
